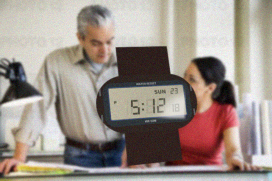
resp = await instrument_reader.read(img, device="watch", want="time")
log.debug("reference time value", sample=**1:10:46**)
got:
**5:12:18**
